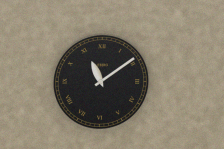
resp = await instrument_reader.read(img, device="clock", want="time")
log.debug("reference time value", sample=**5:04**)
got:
**11:09**
